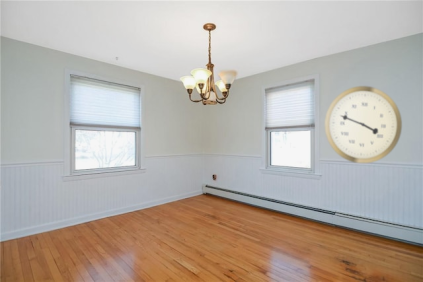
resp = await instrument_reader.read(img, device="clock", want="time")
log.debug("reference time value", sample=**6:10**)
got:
**3:48**
